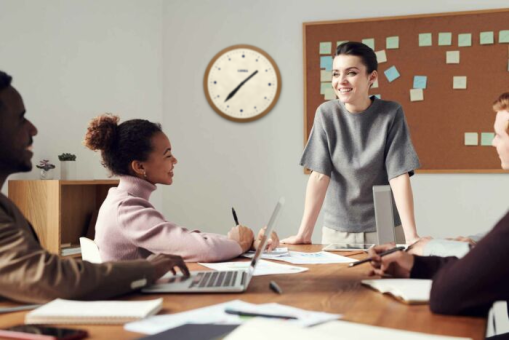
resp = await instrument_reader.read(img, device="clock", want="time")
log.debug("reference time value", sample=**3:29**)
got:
**1:37**
